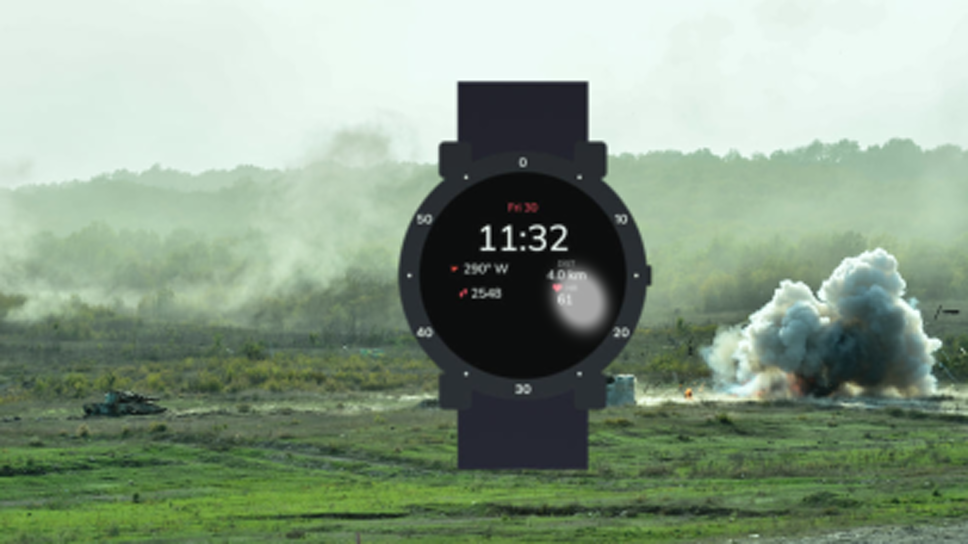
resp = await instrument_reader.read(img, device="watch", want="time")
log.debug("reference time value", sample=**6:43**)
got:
**11:32**
